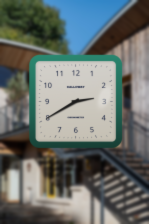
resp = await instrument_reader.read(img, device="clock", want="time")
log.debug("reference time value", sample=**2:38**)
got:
**2:40**
